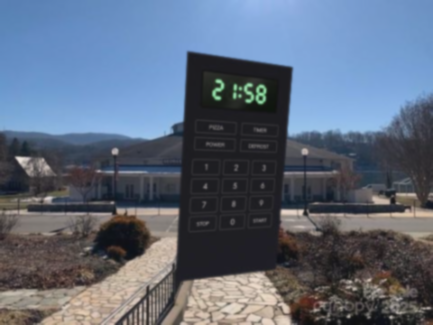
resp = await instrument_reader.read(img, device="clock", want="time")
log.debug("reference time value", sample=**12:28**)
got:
**21:58**
